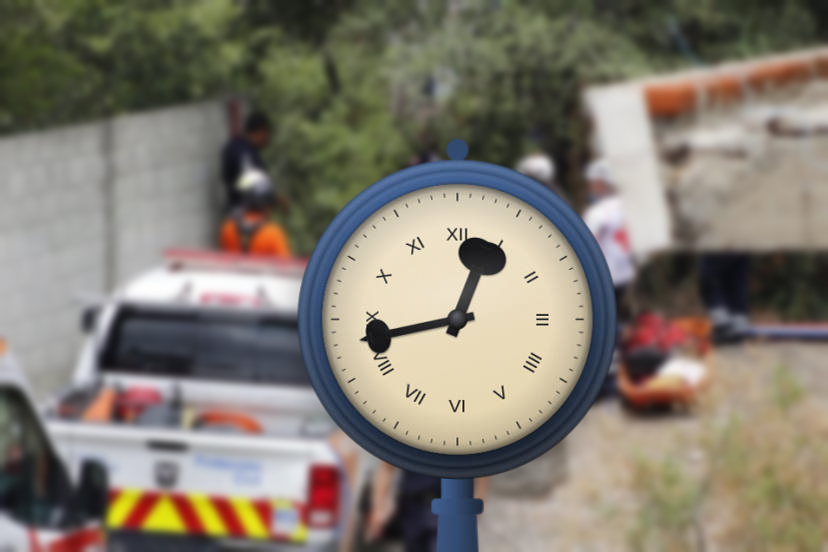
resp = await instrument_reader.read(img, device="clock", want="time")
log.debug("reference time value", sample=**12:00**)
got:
**12:43**
